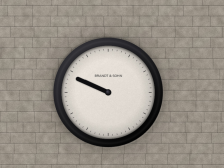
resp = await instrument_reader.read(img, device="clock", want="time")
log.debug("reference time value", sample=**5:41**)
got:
**9:49**
